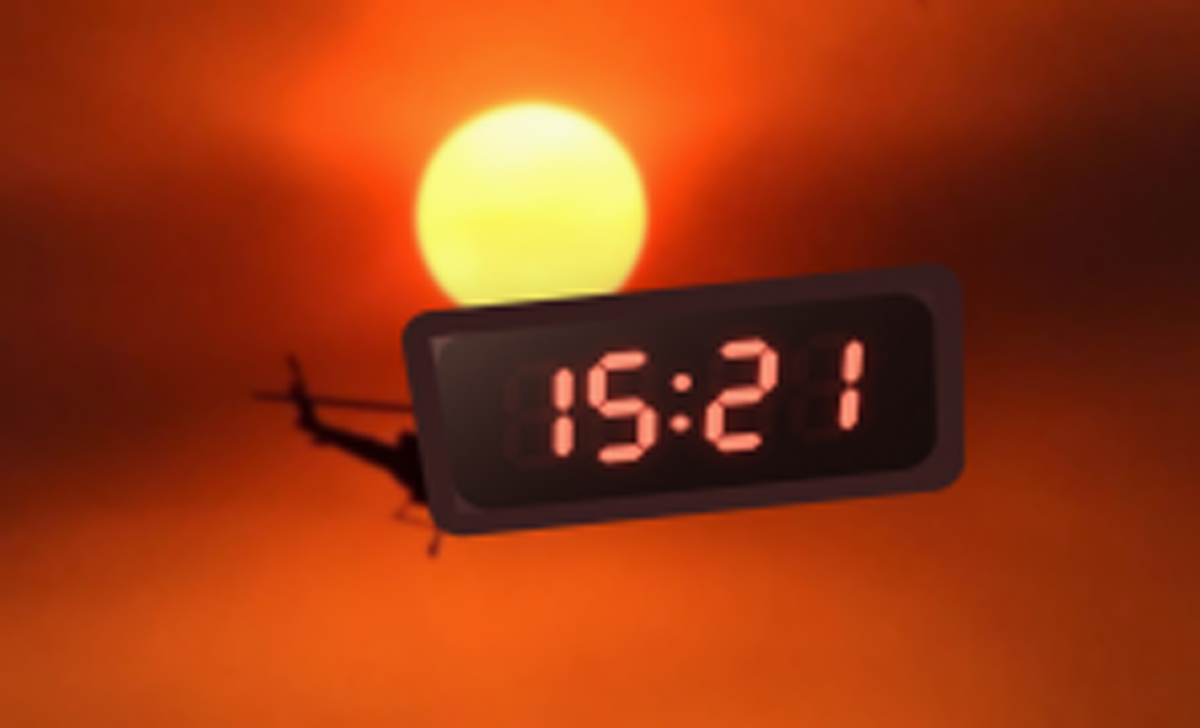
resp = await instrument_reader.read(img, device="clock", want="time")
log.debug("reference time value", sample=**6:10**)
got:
**15:21**
